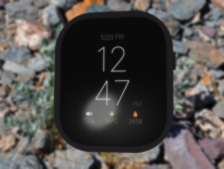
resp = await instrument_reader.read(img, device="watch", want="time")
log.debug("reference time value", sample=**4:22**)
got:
**12:47**
